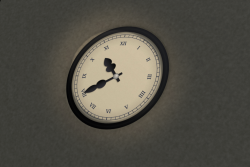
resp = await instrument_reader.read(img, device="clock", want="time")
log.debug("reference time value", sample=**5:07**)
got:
**10:40**
